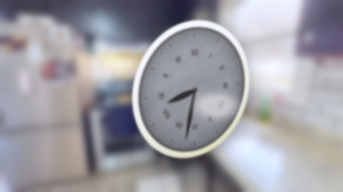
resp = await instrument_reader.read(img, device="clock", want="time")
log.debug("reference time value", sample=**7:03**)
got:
**8:32**
